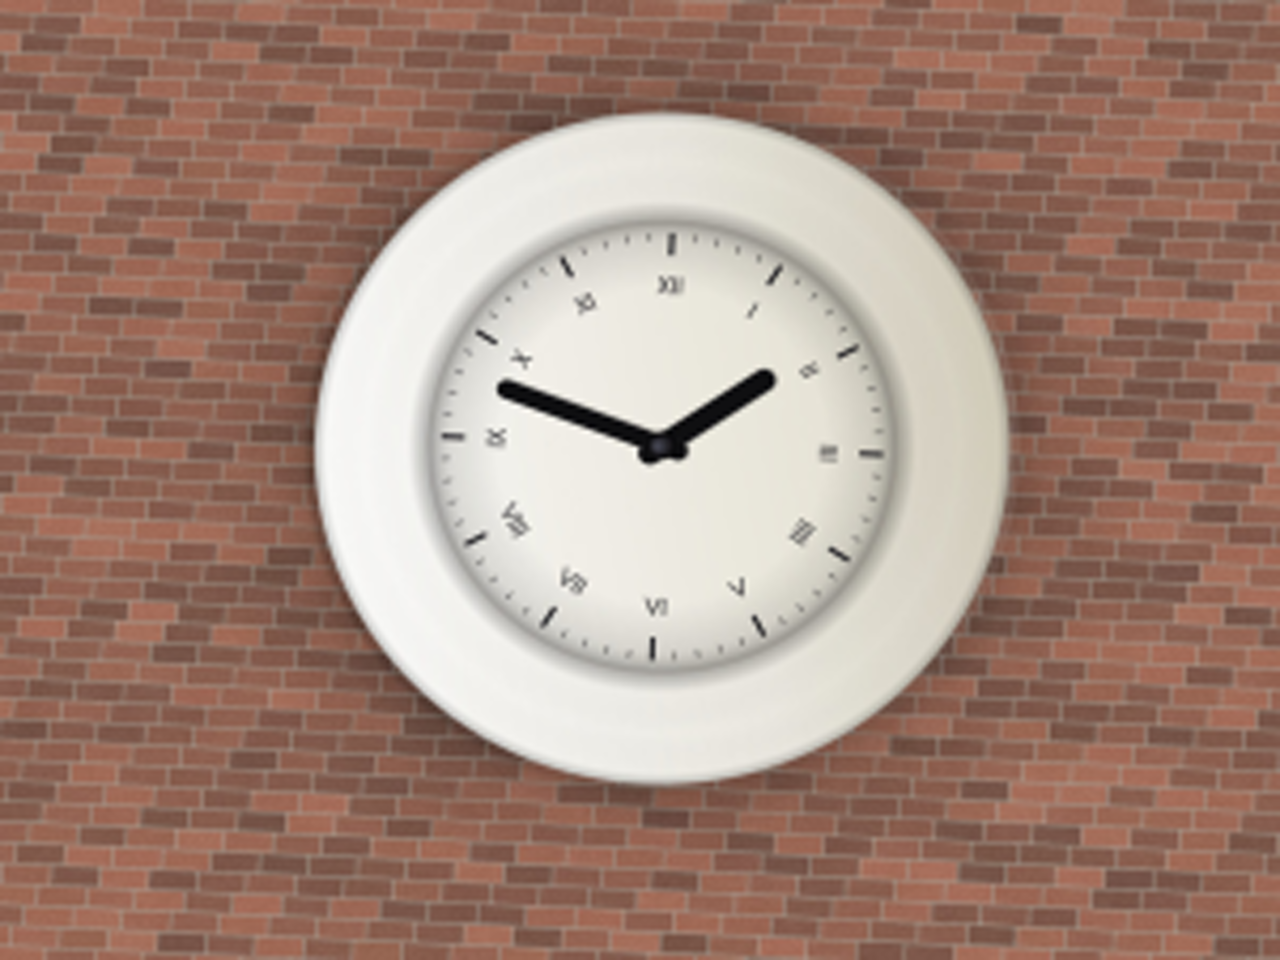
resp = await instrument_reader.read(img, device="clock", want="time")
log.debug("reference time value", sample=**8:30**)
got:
**1:48**
